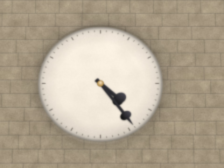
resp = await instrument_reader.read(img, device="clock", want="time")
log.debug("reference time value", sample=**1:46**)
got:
**4:24**
